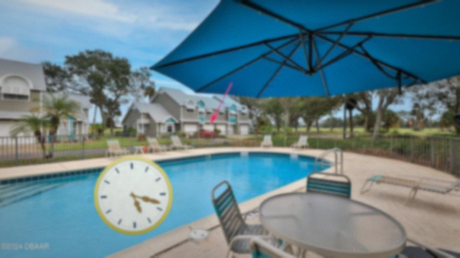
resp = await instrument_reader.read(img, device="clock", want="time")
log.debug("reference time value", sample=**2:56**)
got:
**5:18**
